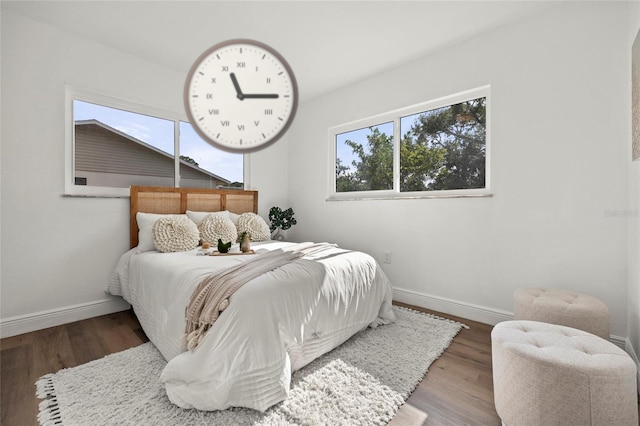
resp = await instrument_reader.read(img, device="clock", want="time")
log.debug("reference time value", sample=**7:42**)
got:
**11:15**
